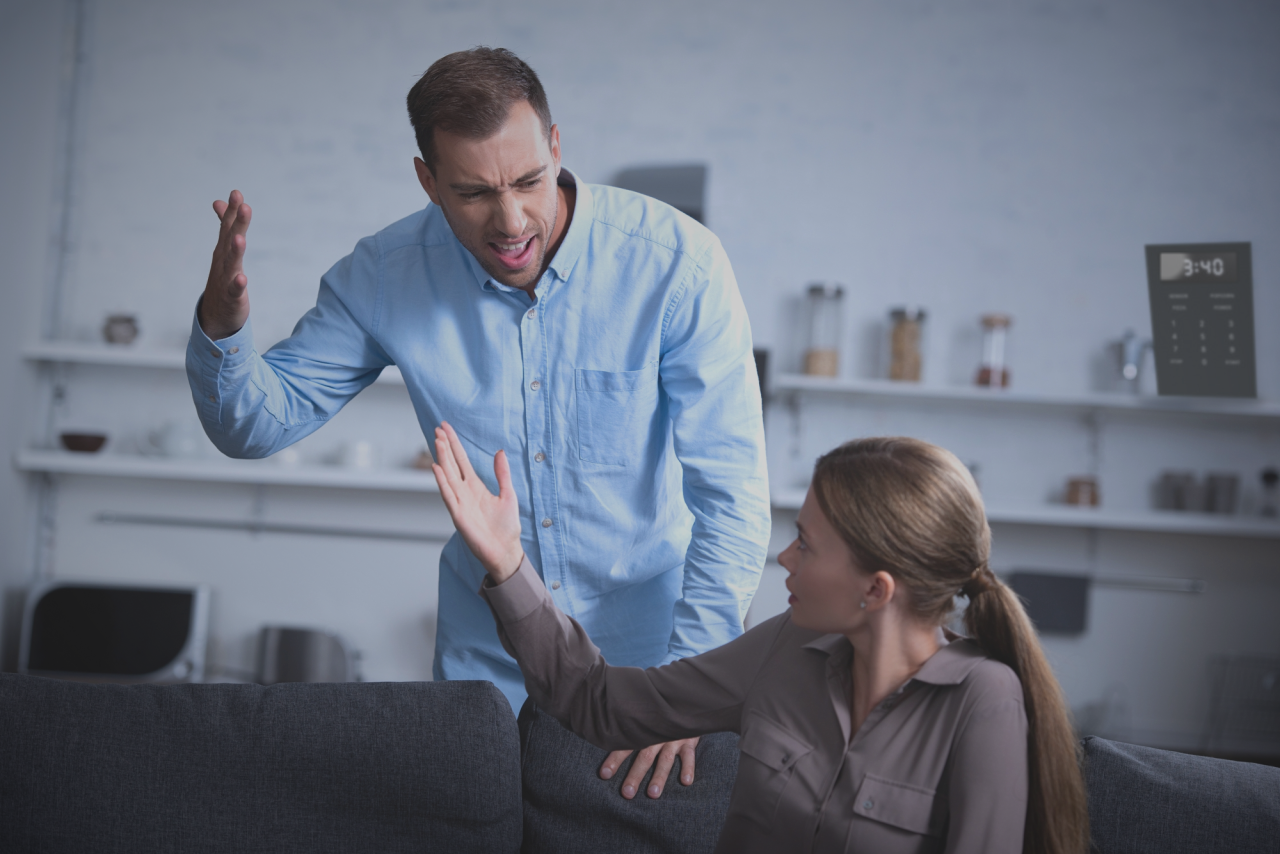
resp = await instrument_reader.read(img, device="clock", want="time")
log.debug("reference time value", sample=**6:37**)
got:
**3:40**
